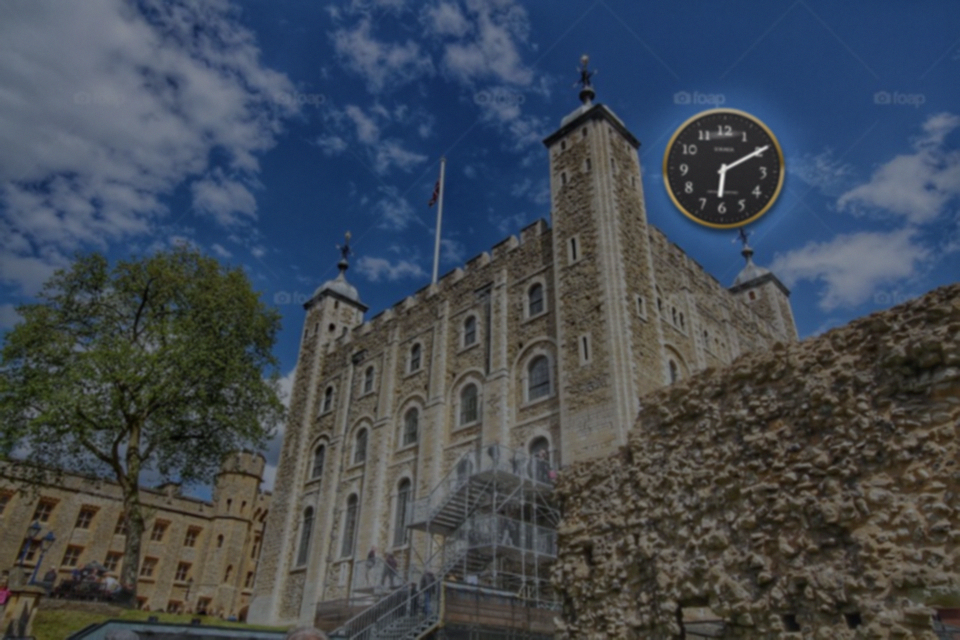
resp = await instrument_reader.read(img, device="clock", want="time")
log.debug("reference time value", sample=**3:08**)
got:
**6:10**
